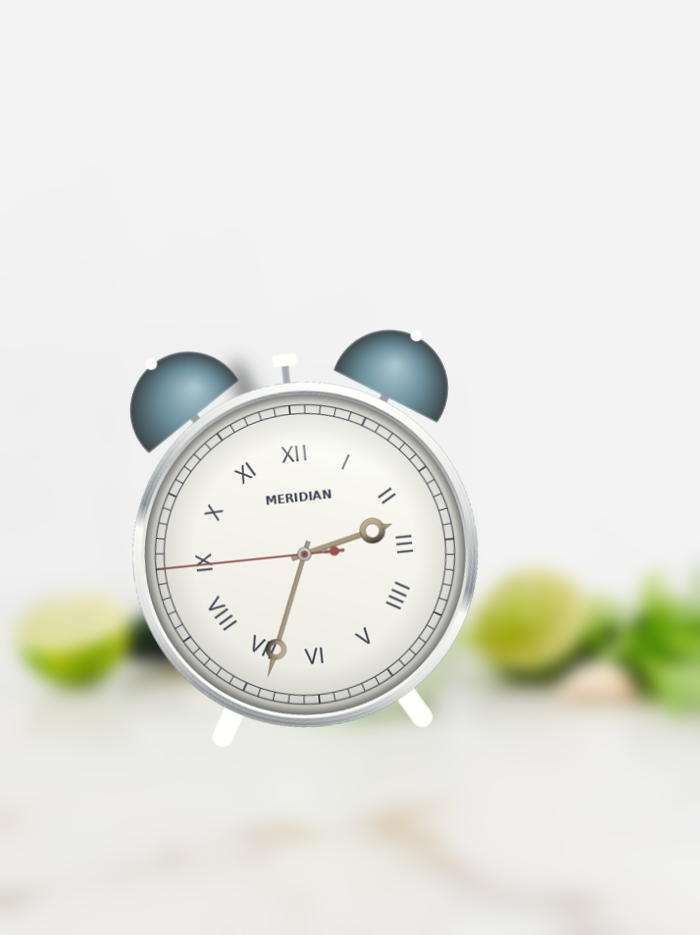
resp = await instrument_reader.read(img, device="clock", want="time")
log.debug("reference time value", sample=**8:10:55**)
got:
**2:33:45**
